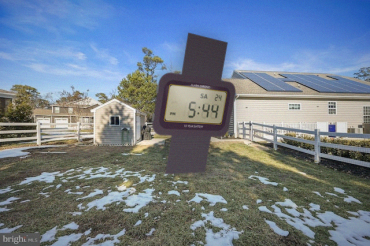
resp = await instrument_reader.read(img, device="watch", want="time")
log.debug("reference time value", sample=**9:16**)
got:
**5:44**
